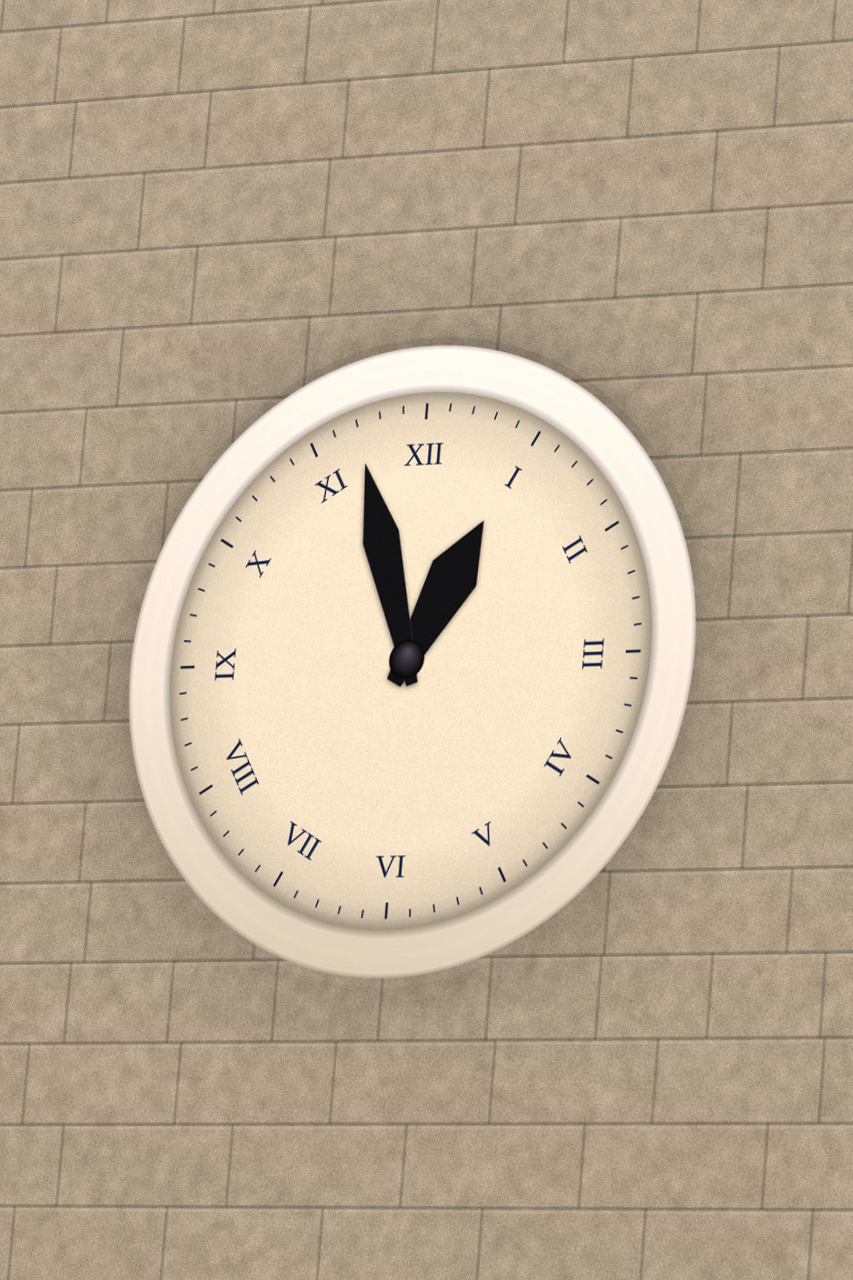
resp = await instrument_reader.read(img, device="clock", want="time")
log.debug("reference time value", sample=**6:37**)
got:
**12:57**
